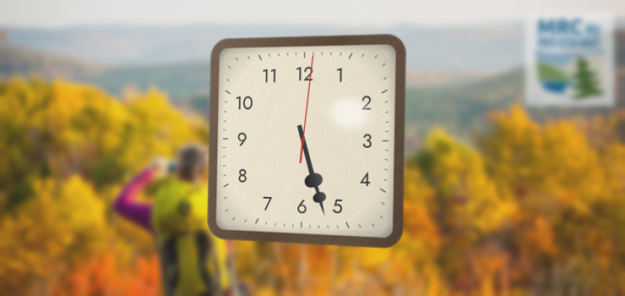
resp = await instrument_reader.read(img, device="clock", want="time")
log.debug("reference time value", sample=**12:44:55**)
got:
**5:27:01**
